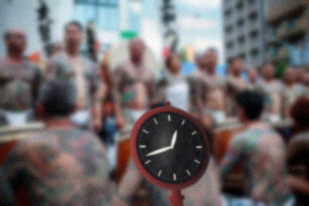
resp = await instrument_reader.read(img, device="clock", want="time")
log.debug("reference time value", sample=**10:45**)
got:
**12:42**
